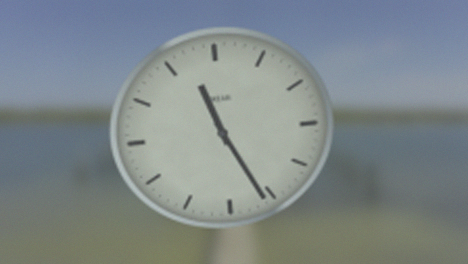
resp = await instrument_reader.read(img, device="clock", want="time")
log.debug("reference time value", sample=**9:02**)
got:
**11:26**
